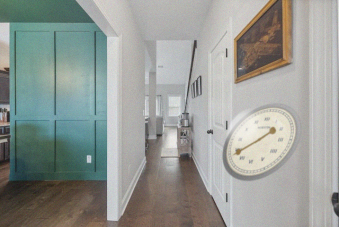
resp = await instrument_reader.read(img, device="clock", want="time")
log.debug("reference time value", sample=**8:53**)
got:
**1:39**
